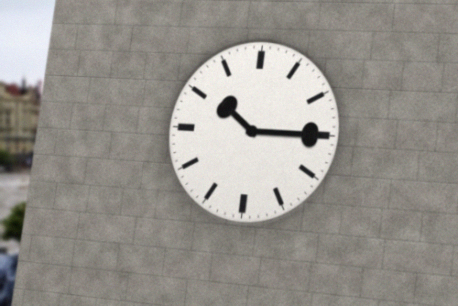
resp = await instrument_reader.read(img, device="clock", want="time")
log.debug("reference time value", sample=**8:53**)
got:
**10:15**
